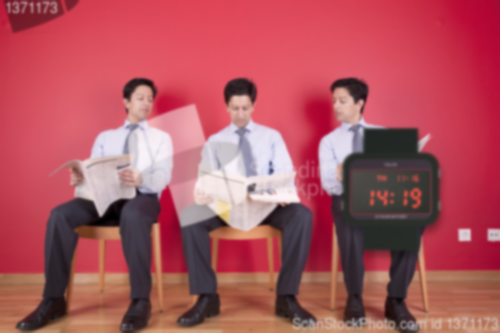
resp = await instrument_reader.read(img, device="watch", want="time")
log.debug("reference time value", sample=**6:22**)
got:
**14:19**
